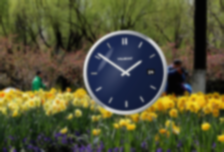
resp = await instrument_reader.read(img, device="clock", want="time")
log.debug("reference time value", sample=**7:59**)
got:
**1:51**
